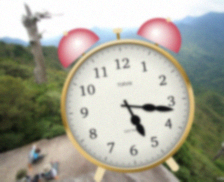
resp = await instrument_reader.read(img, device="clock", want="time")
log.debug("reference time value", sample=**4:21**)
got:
**5:17**
